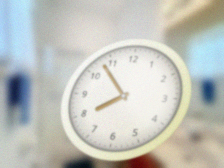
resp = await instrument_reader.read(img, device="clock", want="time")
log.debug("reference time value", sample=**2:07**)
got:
**7:53**
